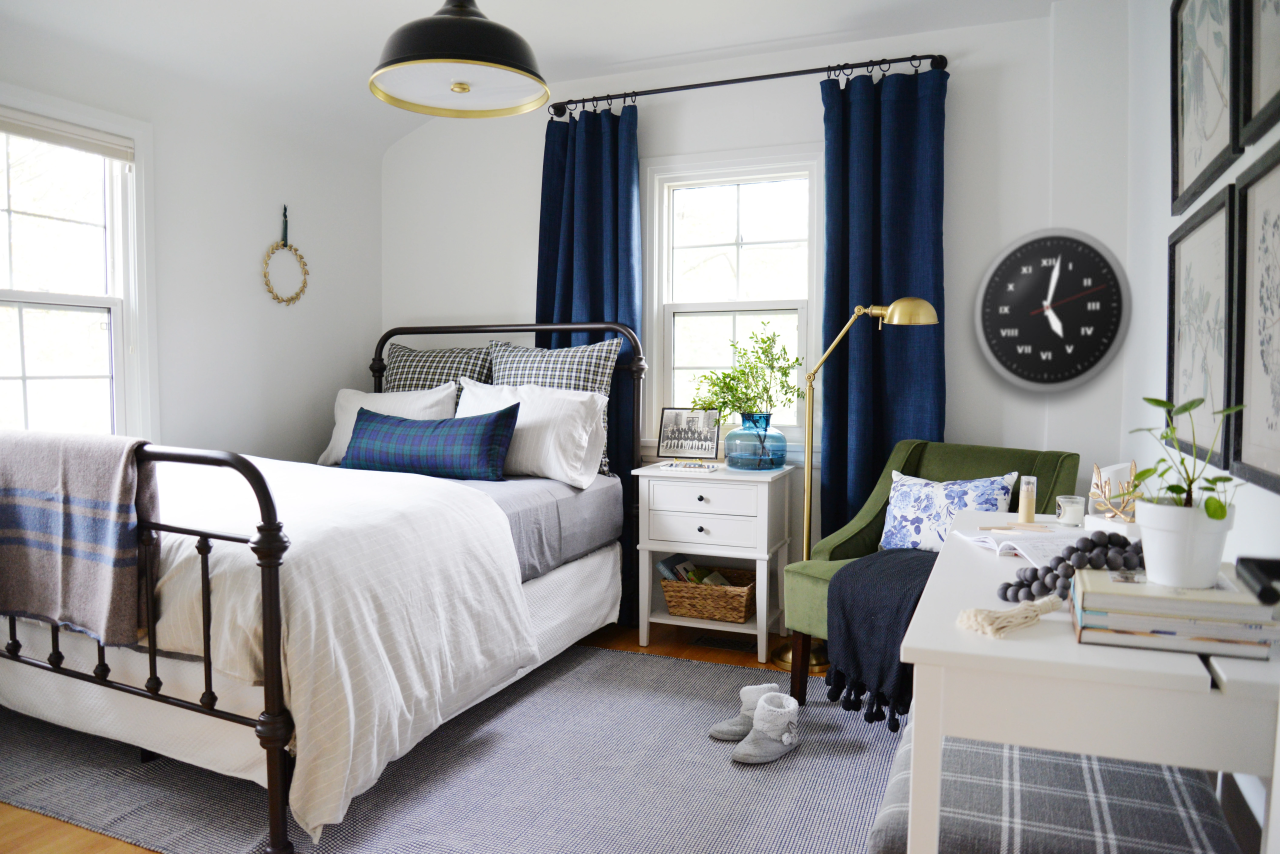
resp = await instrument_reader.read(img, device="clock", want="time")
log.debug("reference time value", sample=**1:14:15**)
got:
**5:02:12**
